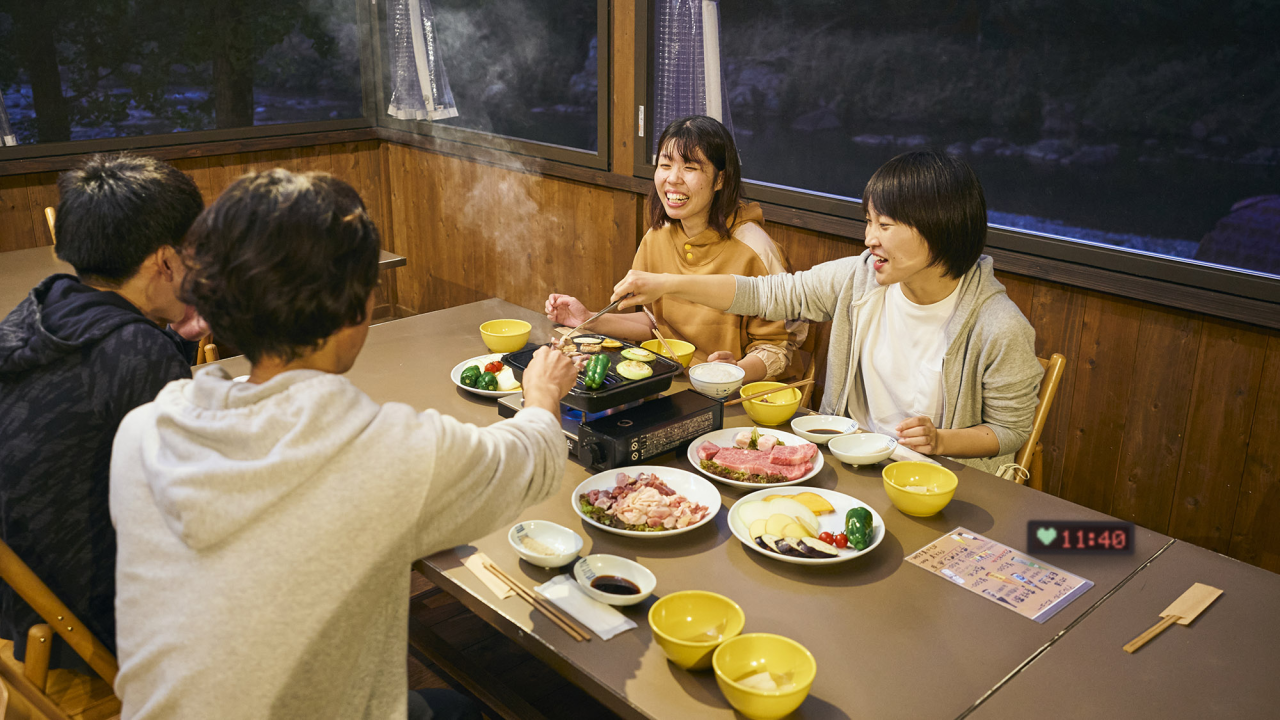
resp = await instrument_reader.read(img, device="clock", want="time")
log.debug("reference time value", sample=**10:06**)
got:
**11:40**
